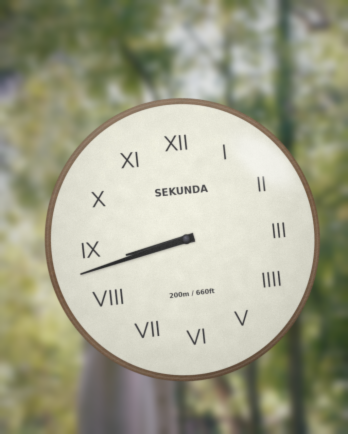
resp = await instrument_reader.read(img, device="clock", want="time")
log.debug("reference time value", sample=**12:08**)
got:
**8:43**
